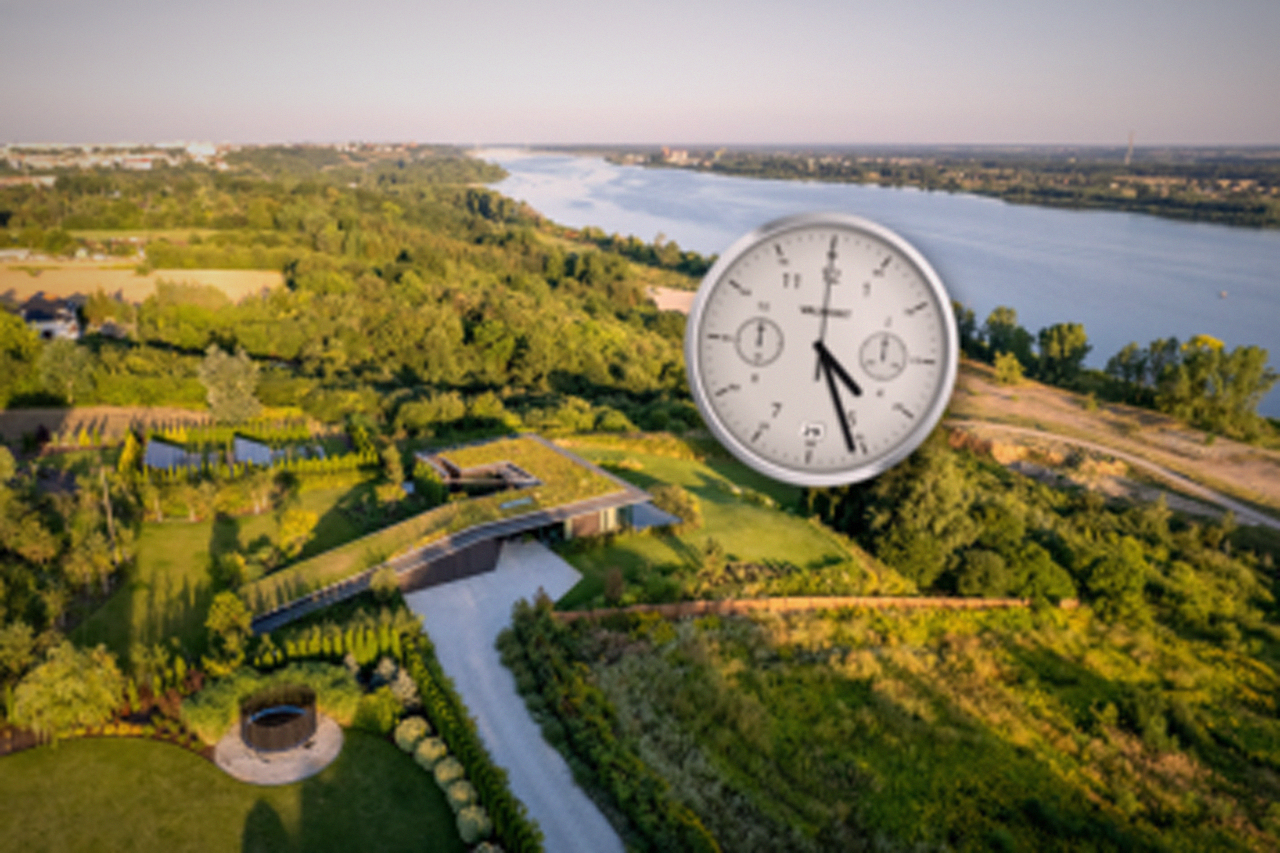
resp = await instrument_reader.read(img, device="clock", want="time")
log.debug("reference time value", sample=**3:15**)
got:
**4:26**
